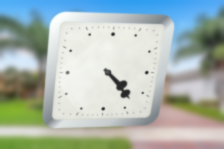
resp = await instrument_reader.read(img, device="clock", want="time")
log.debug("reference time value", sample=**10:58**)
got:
**4:23**
